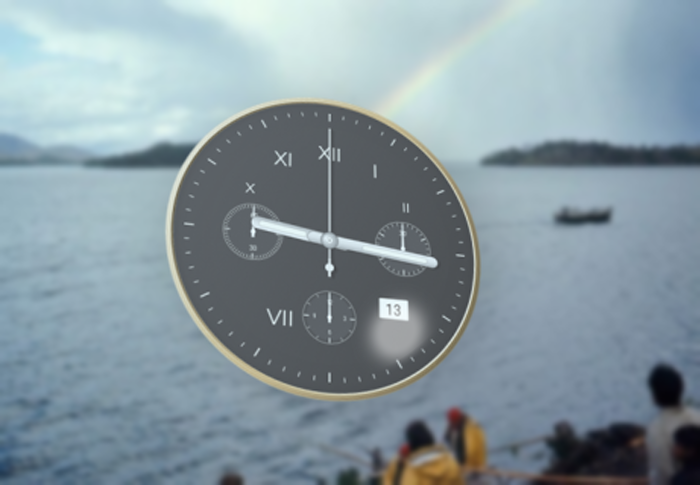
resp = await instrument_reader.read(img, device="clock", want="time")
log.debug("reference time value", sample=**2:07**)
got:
**9:16**
